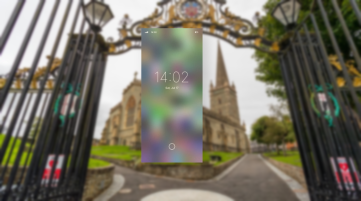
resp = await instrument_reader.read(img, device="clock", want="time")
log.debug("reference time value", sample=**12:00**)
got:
**14:02**
